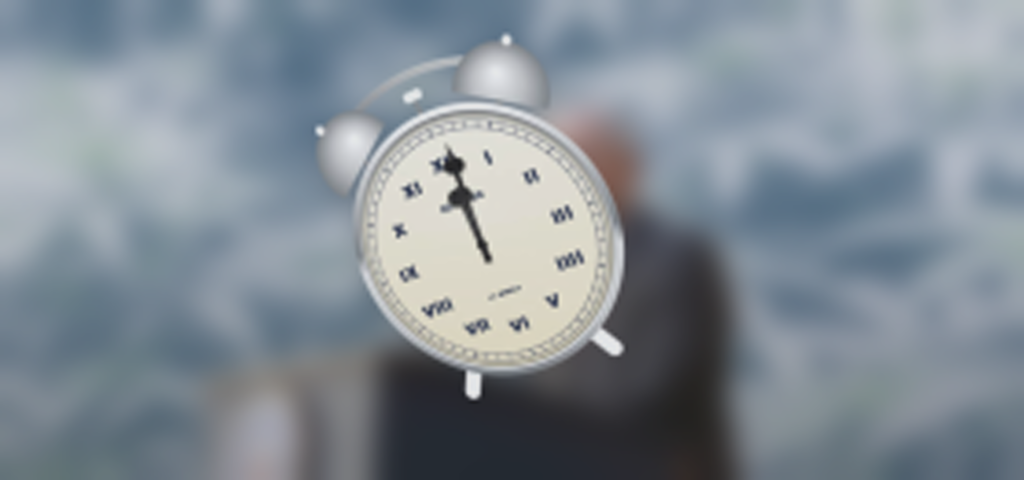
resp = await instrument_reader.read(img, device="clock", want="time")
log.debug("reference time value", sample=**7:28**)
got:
**12:01**
